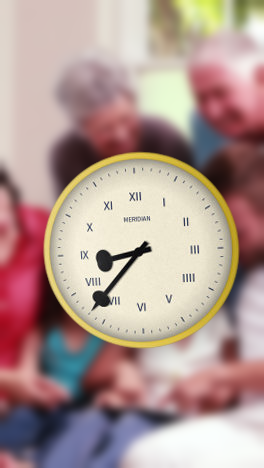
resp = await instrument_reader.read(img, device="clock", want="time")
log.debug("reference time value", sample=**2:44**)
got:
**8:37**
